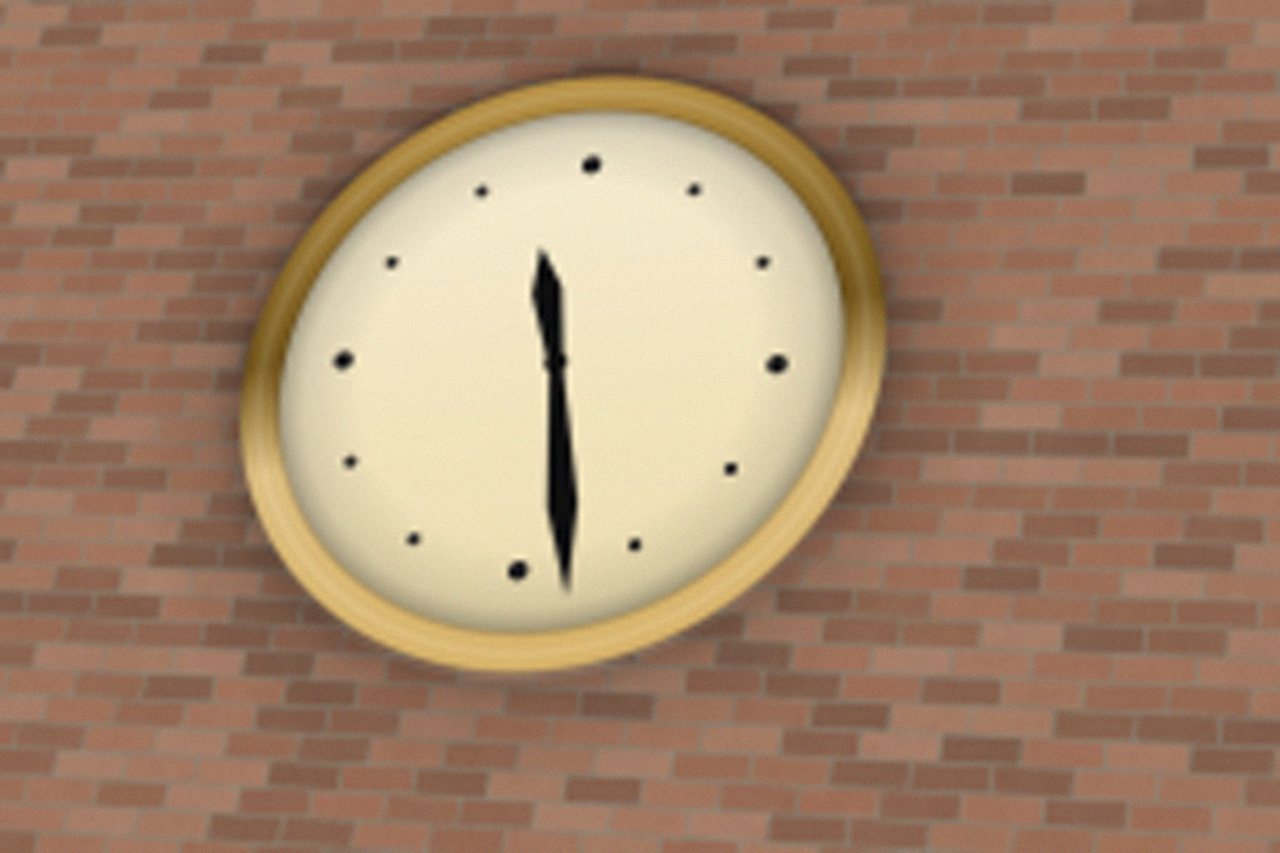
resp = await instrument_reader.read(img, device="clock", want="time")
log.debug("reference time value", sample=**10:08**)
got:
**11:28**
